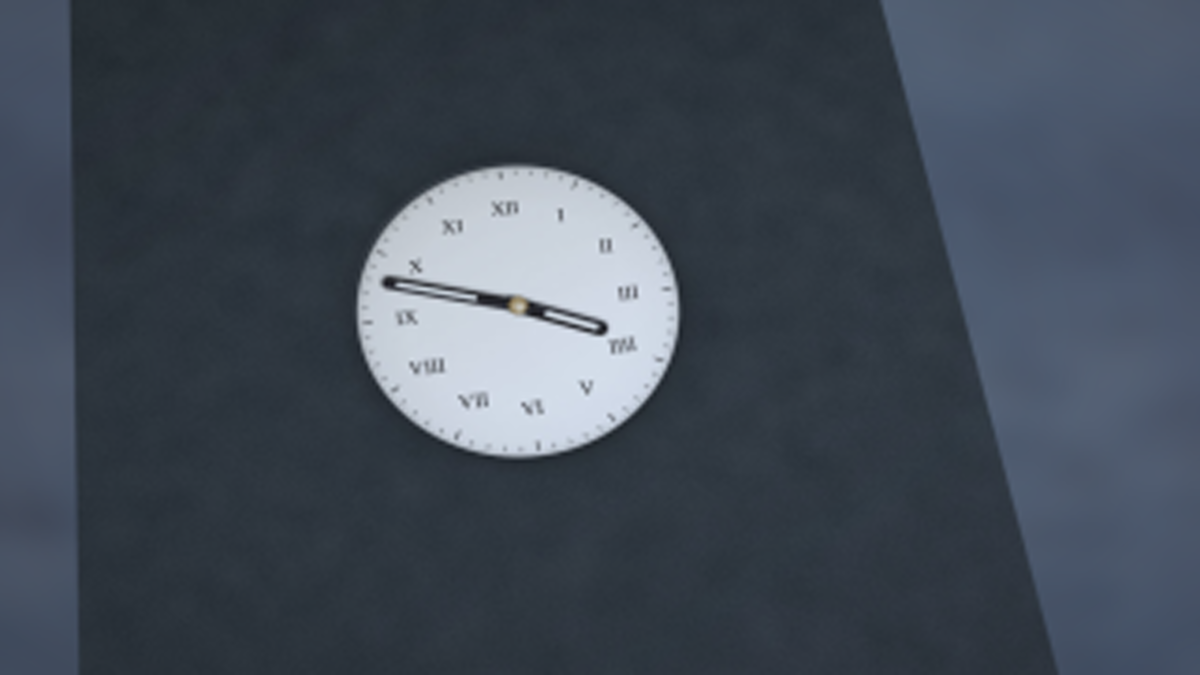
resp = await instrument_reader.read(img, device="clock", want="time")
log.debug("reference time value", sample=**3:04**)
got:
**3:48**
